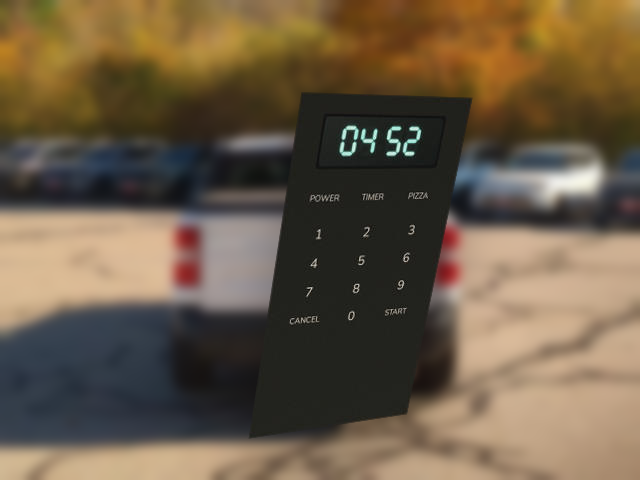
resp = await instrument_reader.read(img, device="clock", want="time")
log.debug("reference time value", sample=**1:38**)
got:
**4:52**
